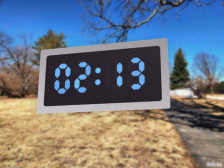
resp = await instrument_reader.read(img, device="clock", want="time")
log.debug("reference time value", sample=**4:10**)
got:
**2:13**
